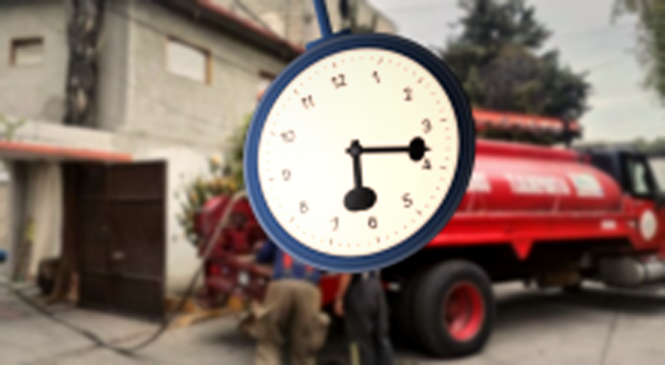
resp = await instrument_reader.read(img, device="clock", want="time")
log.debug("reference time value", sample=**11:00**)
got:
**6:18**
